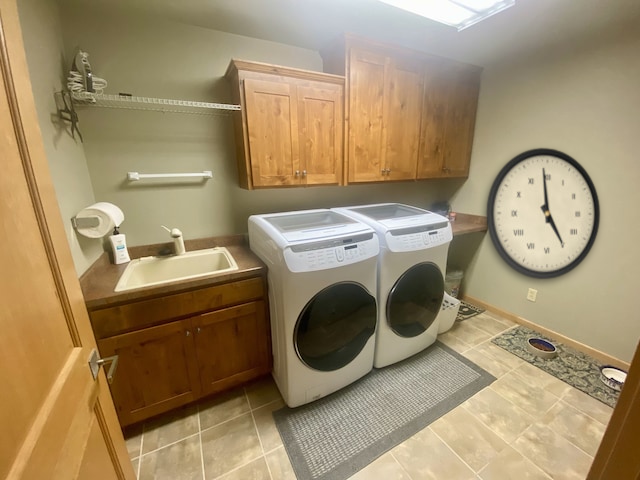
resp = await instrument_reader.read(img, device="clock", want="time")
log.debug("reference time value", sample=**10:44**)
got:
**4:59**
